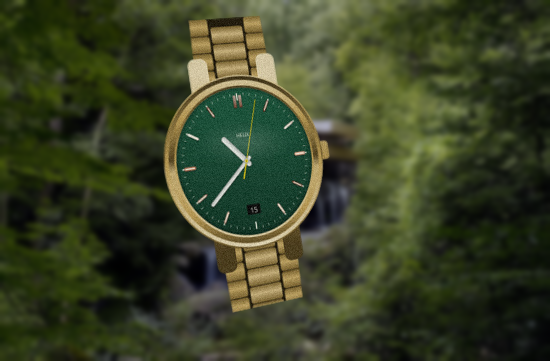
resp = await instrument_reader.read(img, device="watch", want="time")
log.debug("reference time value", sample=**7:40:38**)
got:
**10:38:03**
